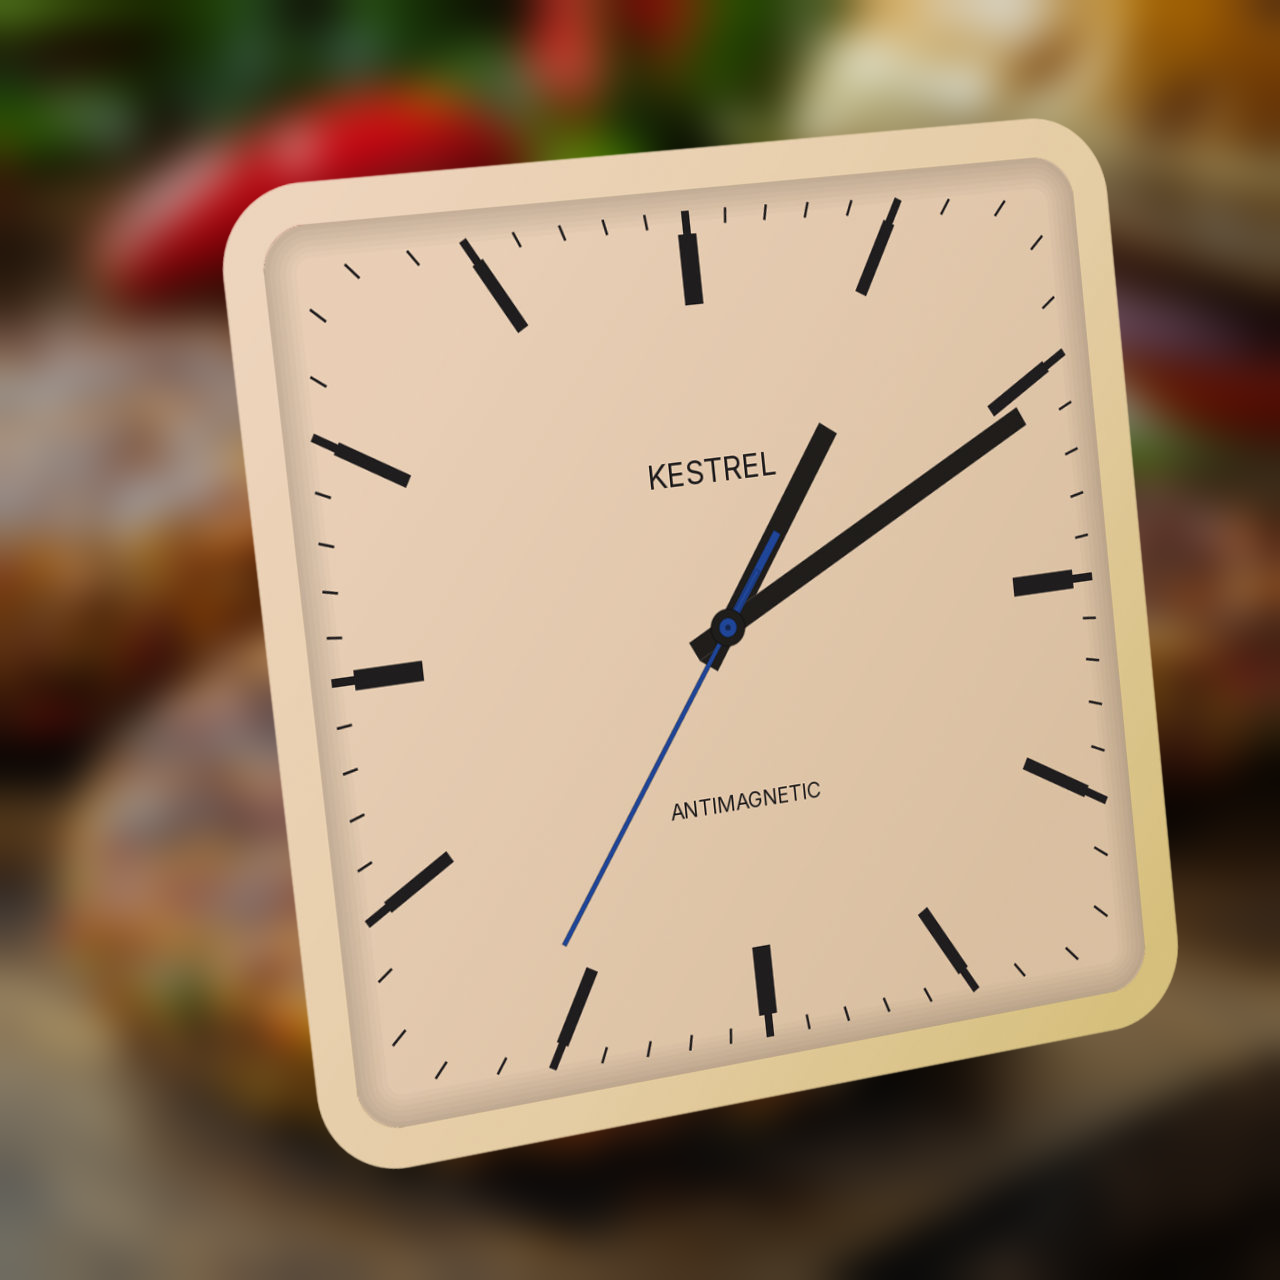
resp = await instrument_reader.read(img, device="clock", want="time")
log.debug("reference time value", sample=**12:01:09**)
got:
**1:10:36**
